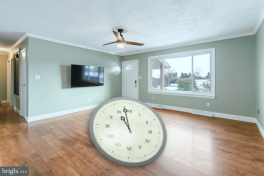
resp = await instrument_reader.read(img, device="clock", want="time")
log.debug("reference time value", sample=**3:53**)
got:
**10:58**
